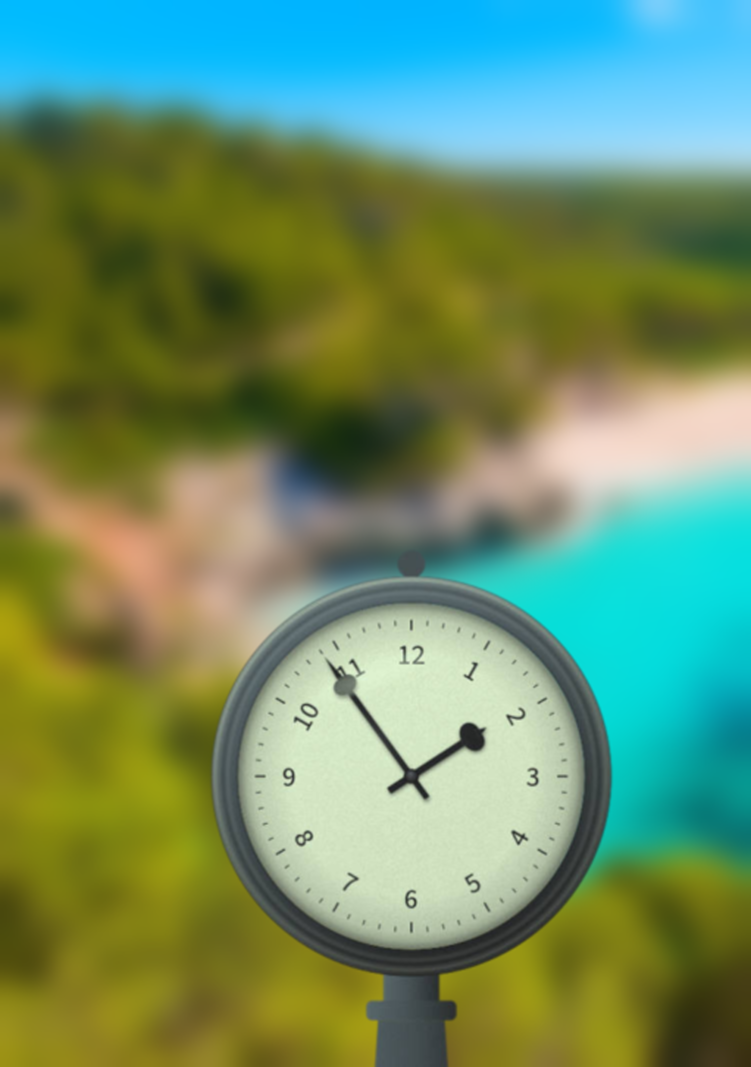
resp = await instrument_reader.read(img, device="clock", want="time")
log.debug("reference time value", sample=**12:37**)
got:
**1:54**
